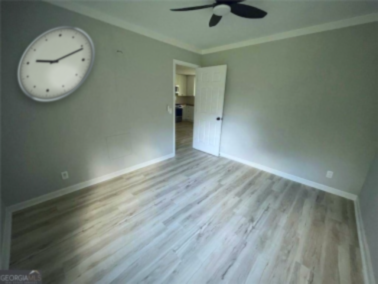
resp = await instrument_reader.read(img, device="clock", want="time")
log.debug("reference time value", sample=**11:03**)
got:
**9:11**
